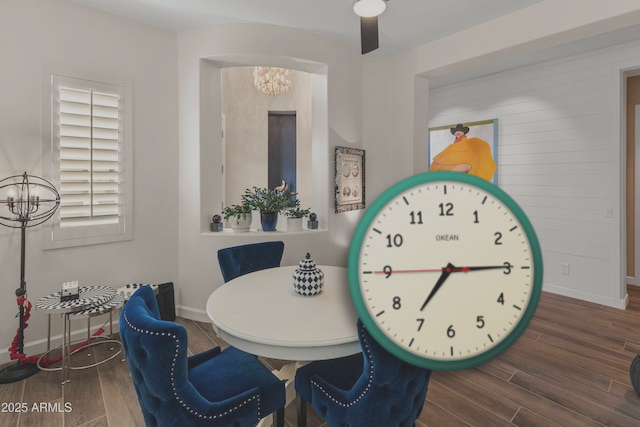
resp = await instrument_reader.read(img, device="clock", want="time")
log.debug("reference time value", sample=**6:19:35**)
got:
**7:14:45**
